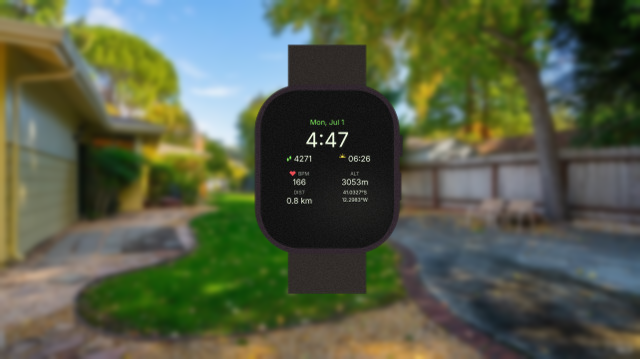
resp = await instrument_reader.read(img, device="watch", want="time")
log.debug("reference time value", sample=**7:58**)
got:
**4:47**
